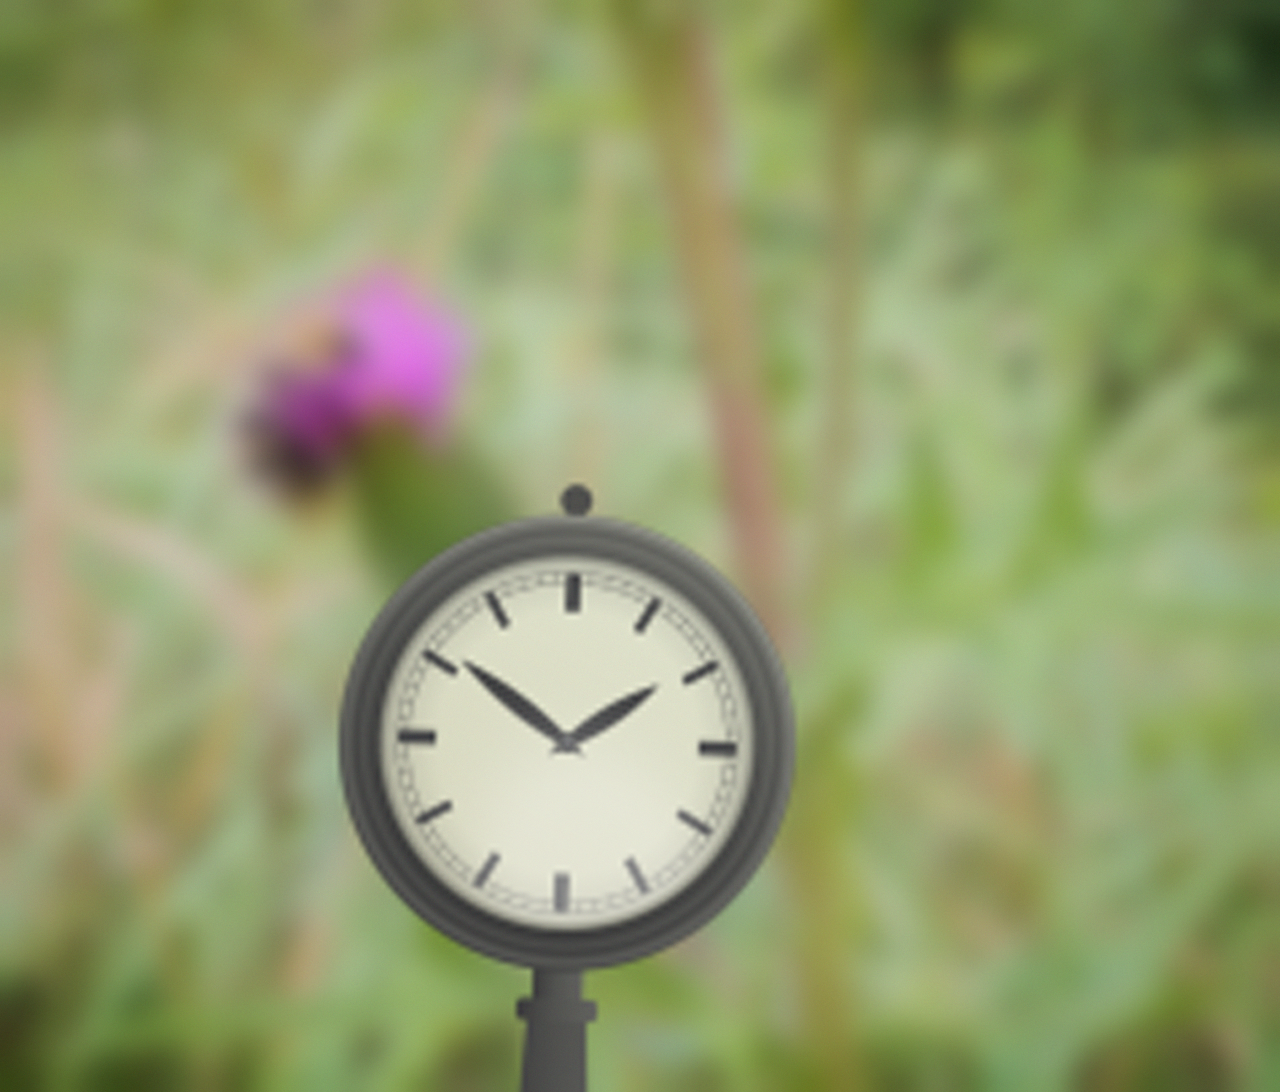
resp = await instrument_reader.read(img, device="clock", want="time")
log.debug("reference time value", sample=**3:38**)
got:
**1:51**
